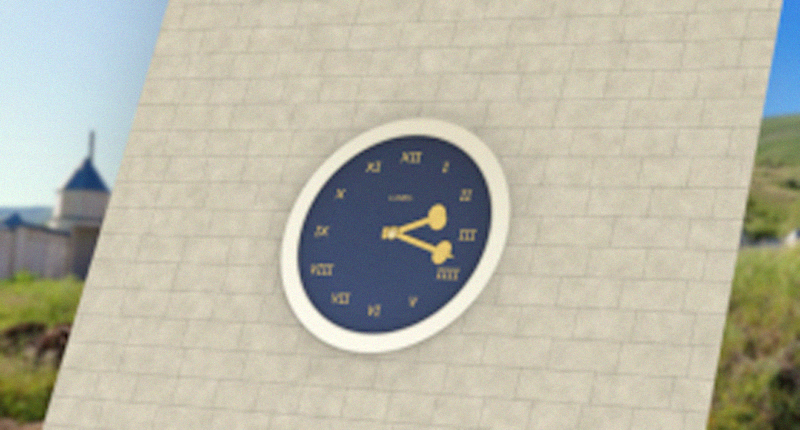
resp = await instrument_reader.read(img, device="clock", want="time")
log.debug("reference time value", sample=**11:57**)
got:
**2:18**
